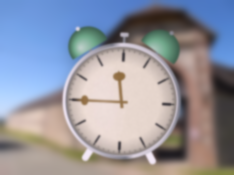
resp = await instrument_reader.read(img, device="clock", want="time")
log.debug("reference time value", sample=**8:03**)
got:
**11:45**
